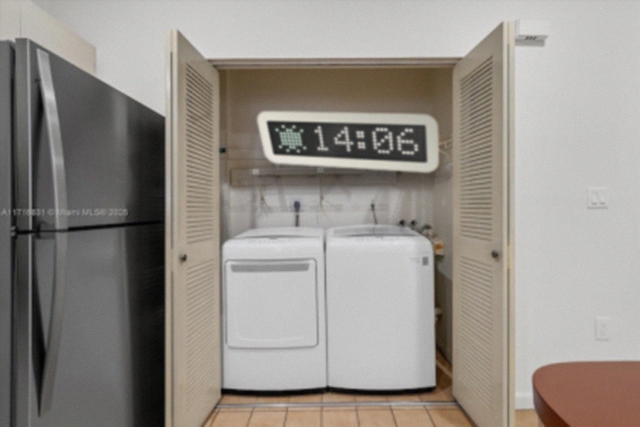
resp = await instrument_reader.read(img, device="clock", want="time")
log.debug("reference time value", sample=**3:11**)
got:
**14:06**
